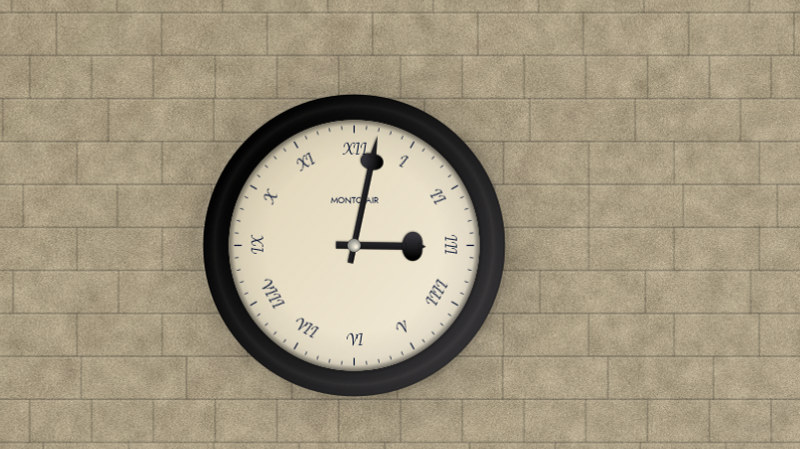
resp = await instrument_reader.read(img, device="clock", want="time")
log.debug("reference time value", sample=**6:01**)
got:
**3:02**
